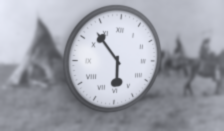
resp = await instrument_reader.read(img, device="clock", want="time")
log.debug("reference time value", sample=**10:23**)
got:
**5:53**
